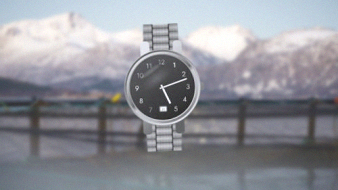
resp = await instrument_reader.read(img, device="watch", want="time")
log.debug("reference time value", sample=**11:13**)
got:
**5:12**
